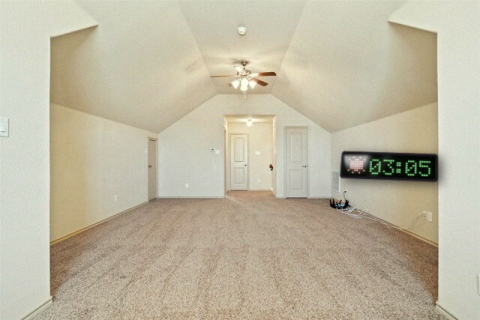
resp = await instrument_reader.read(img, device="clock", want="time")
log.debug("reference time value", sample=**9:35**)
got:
**3:05**
